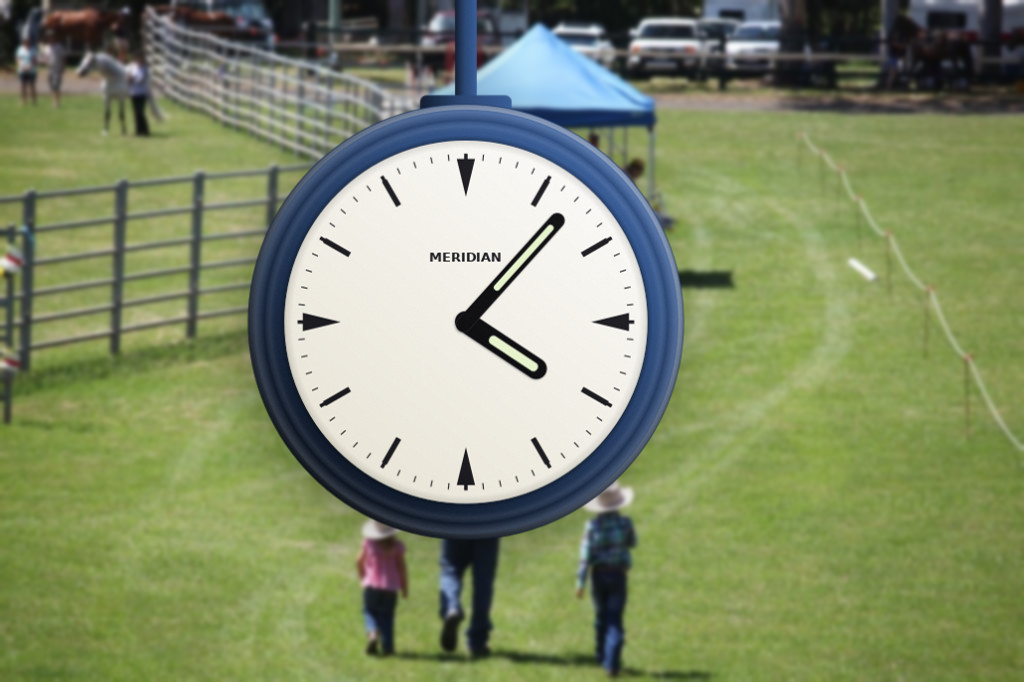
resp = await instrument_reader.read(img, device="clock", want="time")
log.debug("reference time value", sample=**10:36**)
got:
**4:07**
